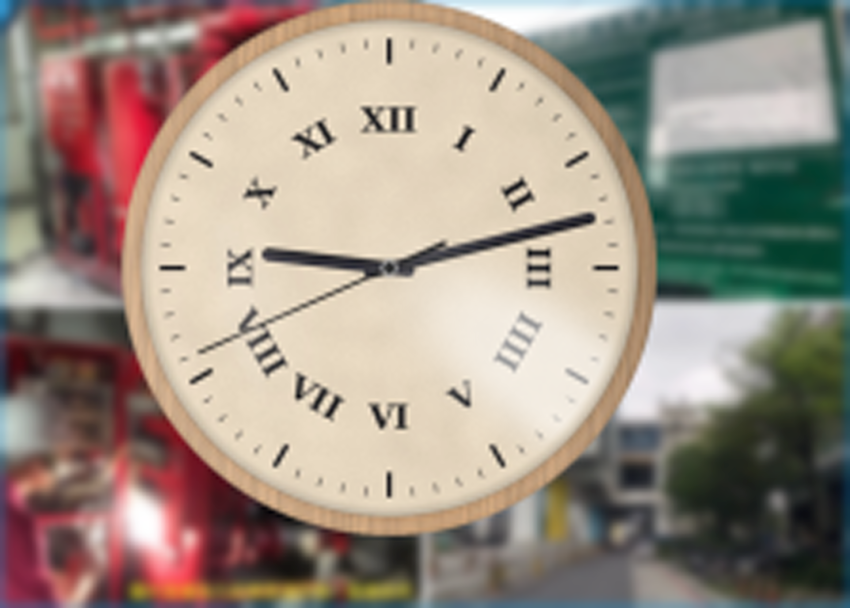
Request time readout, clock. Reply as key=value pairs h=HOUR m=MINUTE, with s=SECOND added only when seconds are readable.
h=9 m=12 s=41
